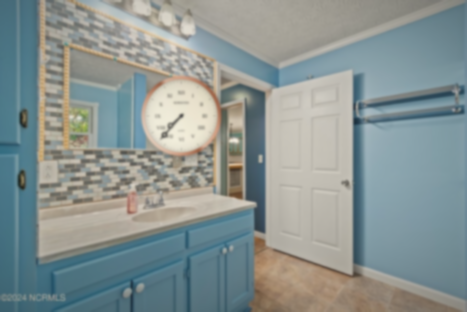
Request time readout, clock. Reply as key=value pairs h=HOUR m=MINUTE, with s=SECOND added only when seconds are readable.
h=7 m=37
